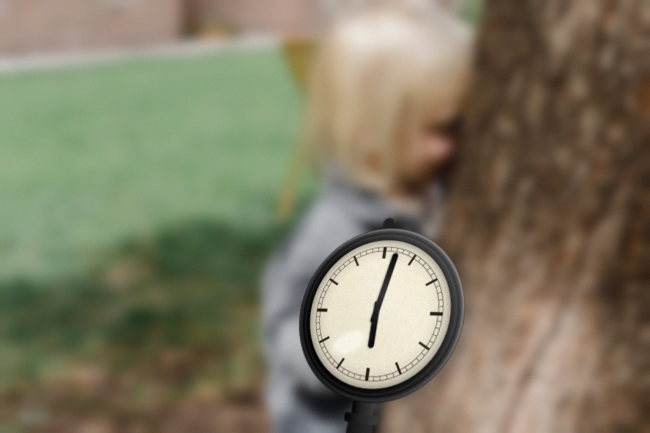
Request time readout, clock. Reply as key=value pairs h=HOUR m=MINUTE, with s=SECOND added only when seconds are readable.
h=6 m=2
